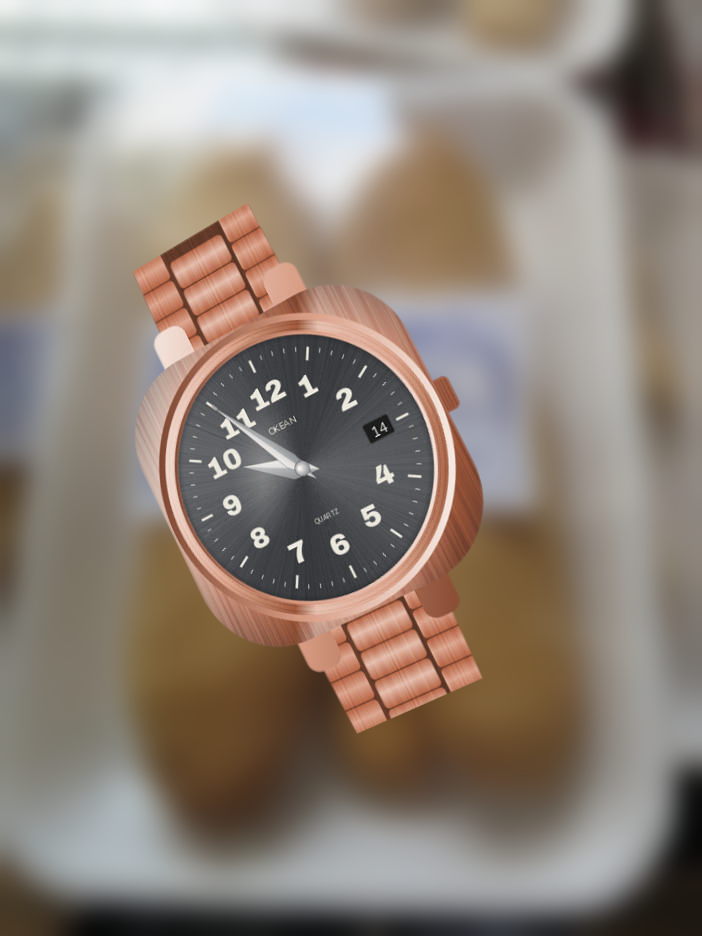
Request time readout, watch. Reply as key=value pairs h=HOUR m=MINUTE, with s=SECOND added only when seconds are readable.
h=9 m=55
